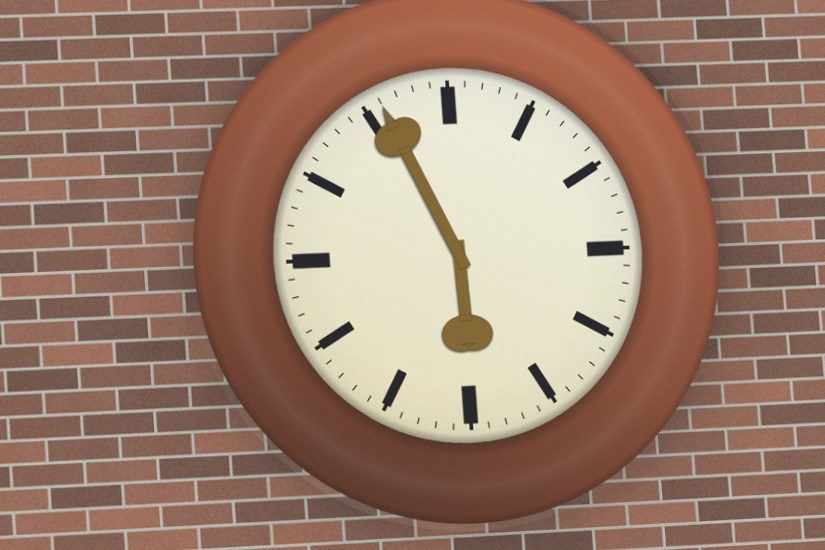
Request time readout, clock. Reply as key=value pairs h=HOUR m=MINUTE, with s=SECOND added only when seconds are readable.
h=5 m=56
